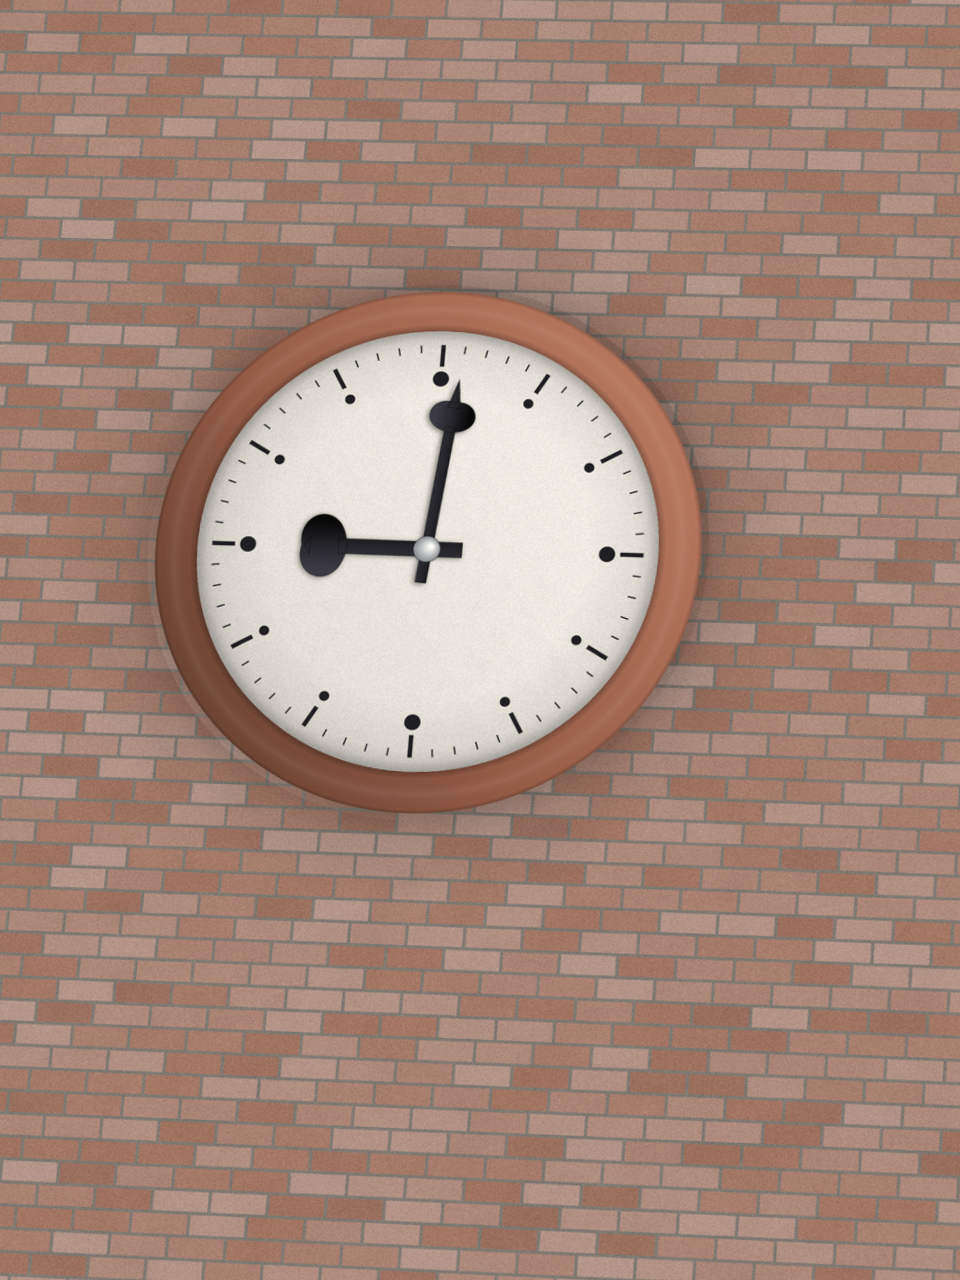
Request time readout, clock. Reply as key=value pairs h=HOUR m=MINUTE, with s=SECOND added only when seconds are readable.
h=9 m=1
